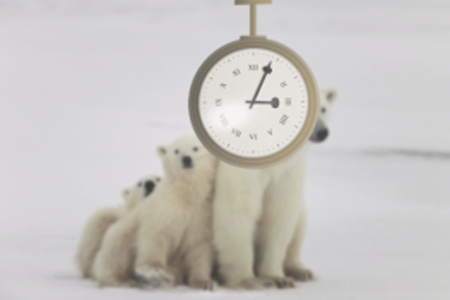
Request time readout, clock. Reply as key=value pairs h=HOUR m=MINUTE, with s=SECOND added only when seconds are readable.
h=3 m=4
